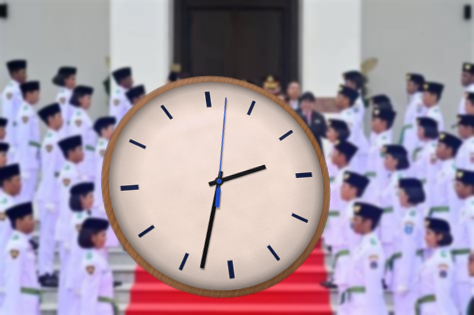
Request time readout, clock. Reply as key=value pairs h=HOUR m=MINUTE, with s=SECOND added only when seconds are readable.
h=2 m=33 s=2
